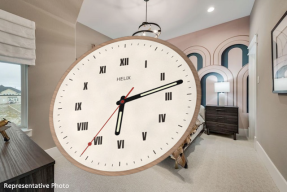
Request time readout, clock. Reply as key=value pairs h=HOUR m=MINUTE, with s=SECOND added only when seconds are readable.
h=6 m=12 s=36
